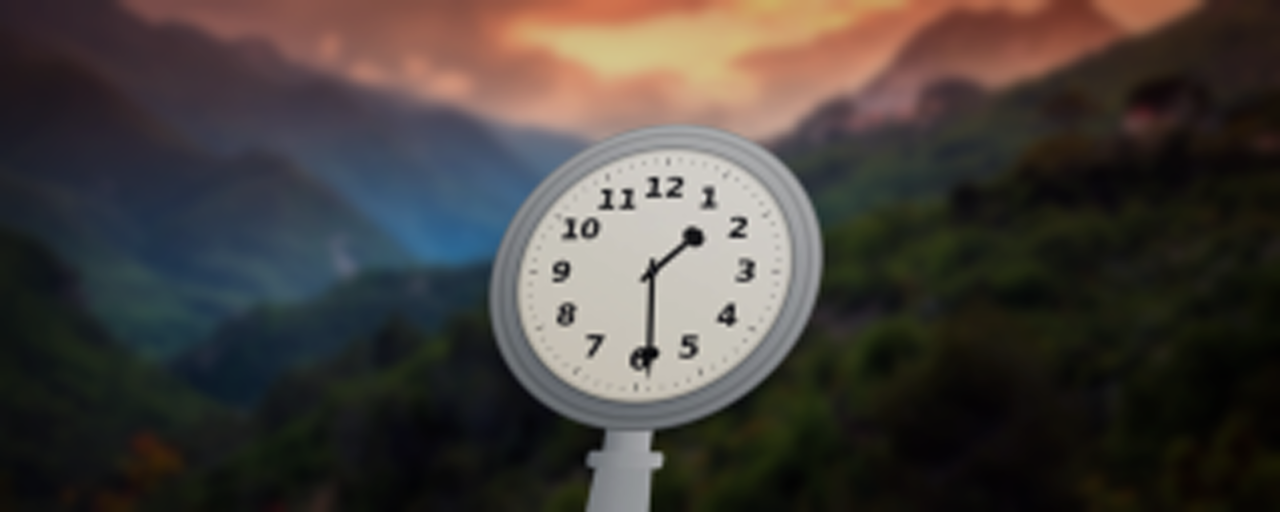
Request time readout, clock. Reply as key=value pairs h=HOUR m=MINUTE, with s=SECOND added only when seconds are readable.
h=1 m=29
